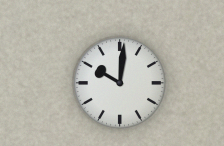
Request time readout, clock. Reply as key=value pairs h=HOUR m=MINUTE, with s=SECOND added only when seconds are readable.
h=10 m=1
